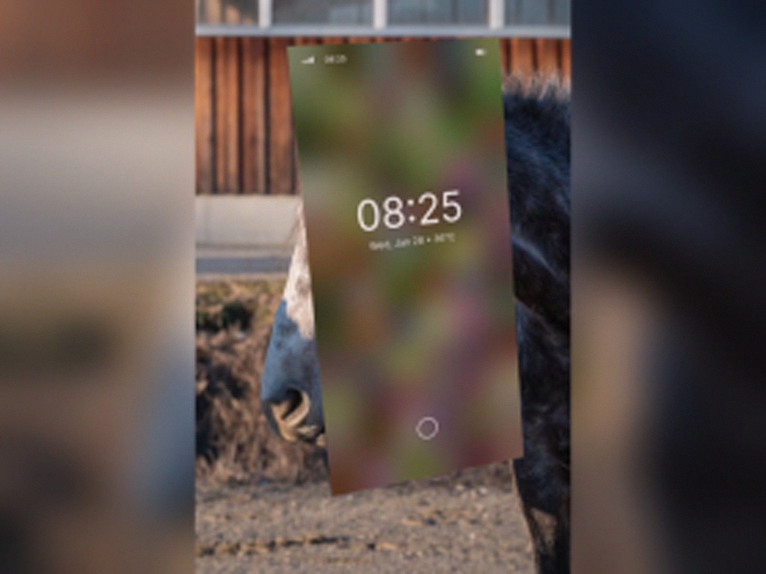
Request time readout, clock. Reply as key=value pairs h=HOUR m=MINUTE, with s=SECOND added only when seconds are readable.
h=8 m=25
